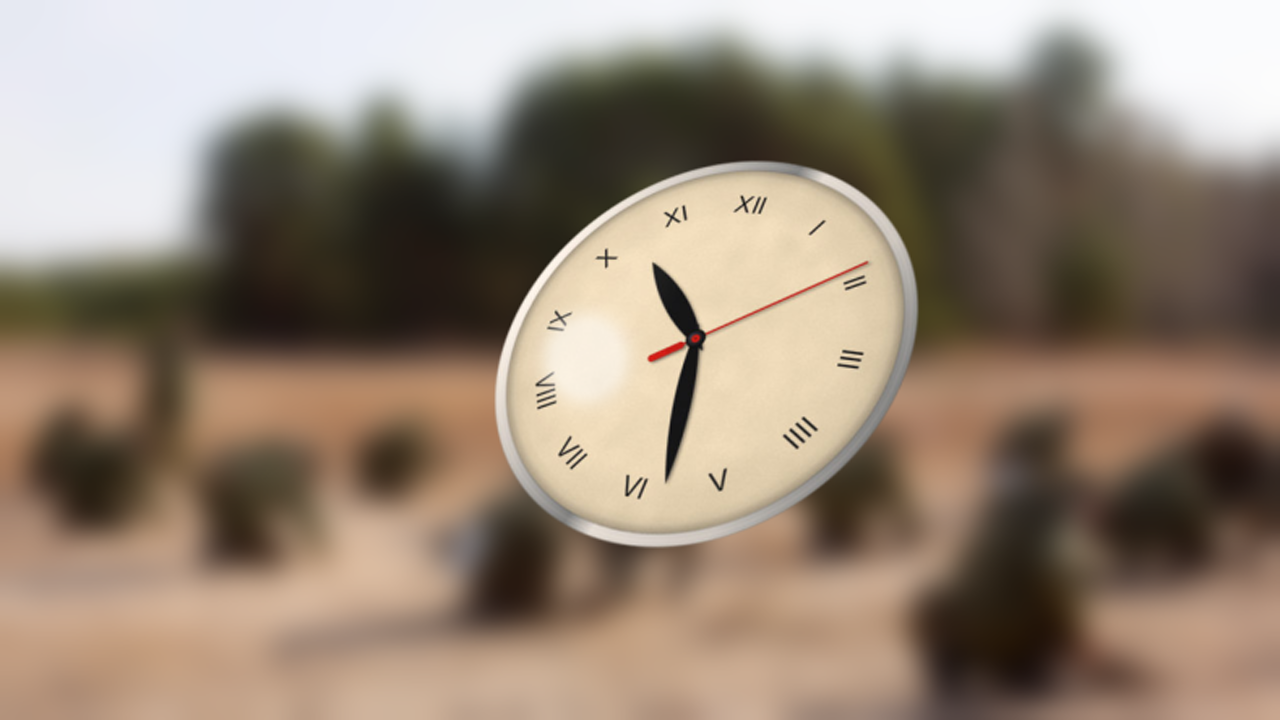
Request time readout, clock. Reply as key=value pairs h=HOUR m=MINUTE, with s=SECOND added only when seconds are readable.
h=10 m=28 s=9
